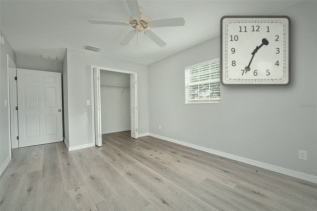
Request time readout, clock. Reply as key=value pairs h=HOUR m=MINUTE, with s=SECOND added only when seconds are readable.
h=1 m=34
